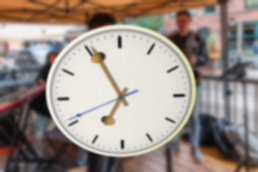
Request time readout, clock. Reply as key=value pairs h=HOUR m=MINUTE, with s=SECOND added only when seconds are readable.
h=6 m=55 s=41
